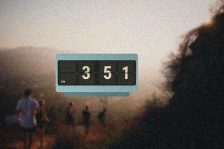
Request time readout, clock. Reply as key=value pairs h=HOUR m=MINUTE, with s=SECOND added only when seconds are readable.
h=3 m=51
